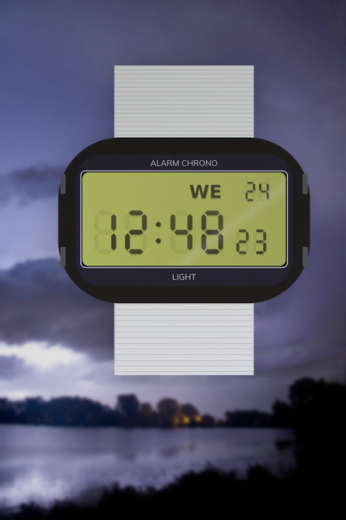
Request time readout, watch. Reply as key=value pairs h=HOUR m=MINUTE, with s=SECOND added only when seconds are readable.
h=12 m=48 s=23
